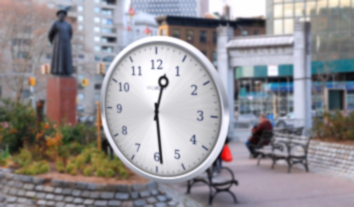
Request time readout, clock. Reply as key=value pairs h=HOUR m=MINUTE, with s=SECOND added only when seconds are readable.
h=12 m=29
